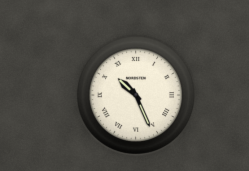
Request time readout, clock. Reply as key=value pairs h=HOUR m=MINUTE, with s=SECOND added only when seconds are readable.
h=10 m=26
